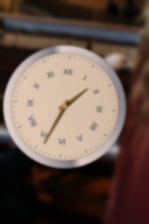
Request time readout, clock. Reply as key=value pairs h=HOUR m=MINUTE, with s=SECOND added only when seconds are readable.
h=1 m=34
